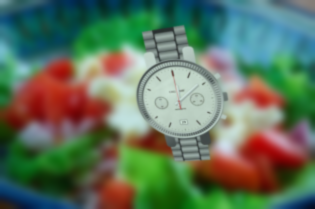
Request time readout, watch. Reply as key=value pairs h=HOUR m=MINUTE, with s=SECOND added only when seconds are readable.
h=12 m=9
